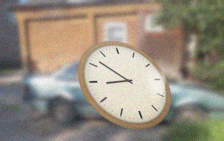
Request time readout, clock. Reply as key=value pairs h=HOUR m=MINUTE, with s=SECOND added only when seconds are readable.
h=8 m=52
